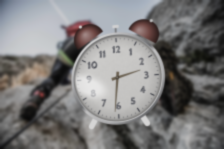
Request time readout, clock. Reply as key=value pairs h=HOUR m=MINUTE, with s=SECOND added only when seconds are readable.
h=2 m=31
